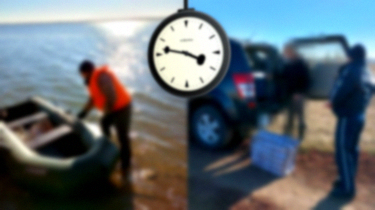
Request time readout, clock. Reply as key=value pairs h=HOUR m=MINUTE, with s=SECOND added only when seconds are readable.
h=3 m=47
